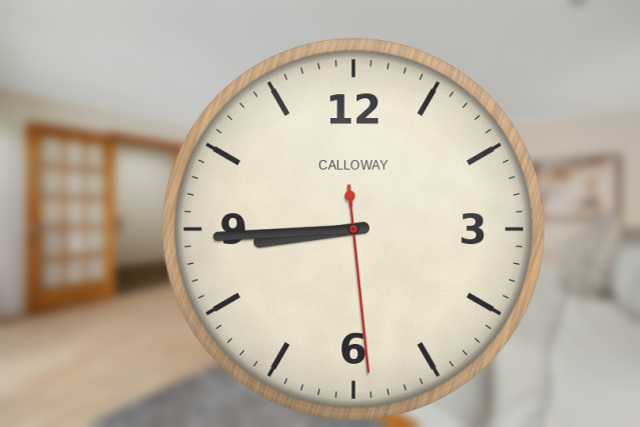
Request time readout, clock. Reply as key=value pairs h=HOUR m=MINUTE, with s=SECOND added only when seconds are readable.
h=8 m=44 s=29
